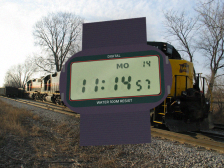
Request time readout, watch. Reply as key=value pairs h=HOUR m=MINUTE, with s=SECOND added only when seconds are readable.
h=11 m=14 s=57
